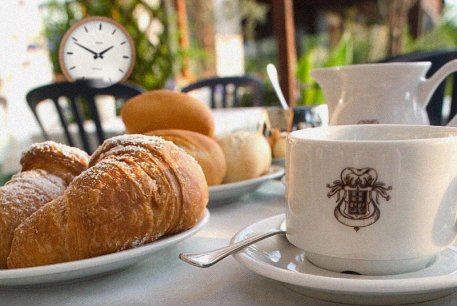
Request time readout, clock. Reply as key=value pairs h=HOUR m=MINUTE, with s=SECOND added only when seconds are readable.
h=1 m=49
